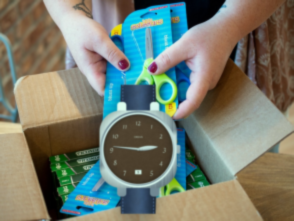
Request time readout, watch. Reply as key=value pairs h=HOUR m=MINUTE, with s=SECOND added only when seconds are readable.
h=2 m=46
